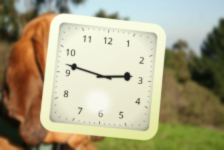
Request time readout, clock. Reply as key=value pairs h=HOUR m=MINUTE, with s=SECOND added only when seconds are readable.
h=2 m=47
